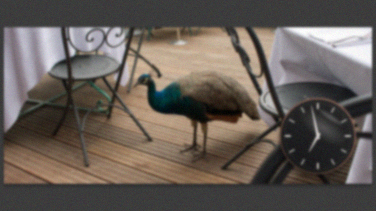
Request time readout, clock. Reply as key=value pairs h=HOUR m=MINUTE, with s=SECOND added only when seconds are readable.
h=6 m=58
